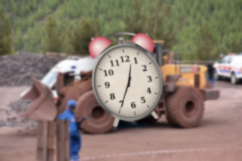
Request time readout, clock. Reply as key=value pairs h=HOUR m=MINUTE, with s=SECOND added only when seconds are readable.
h=12 m=35
